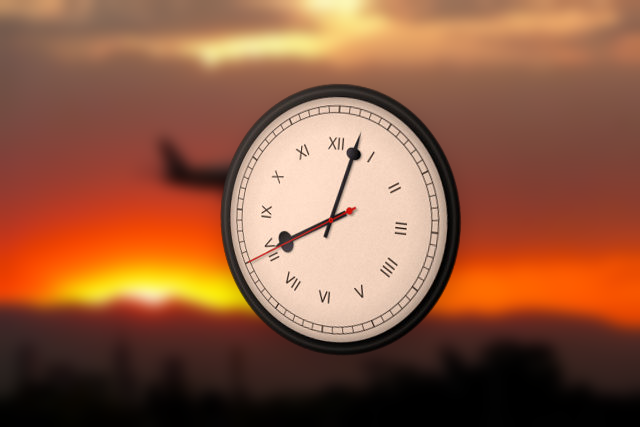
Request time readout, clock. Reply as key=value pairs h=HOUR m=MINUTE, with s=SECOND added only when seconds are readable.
h=8 m=2 s=40
